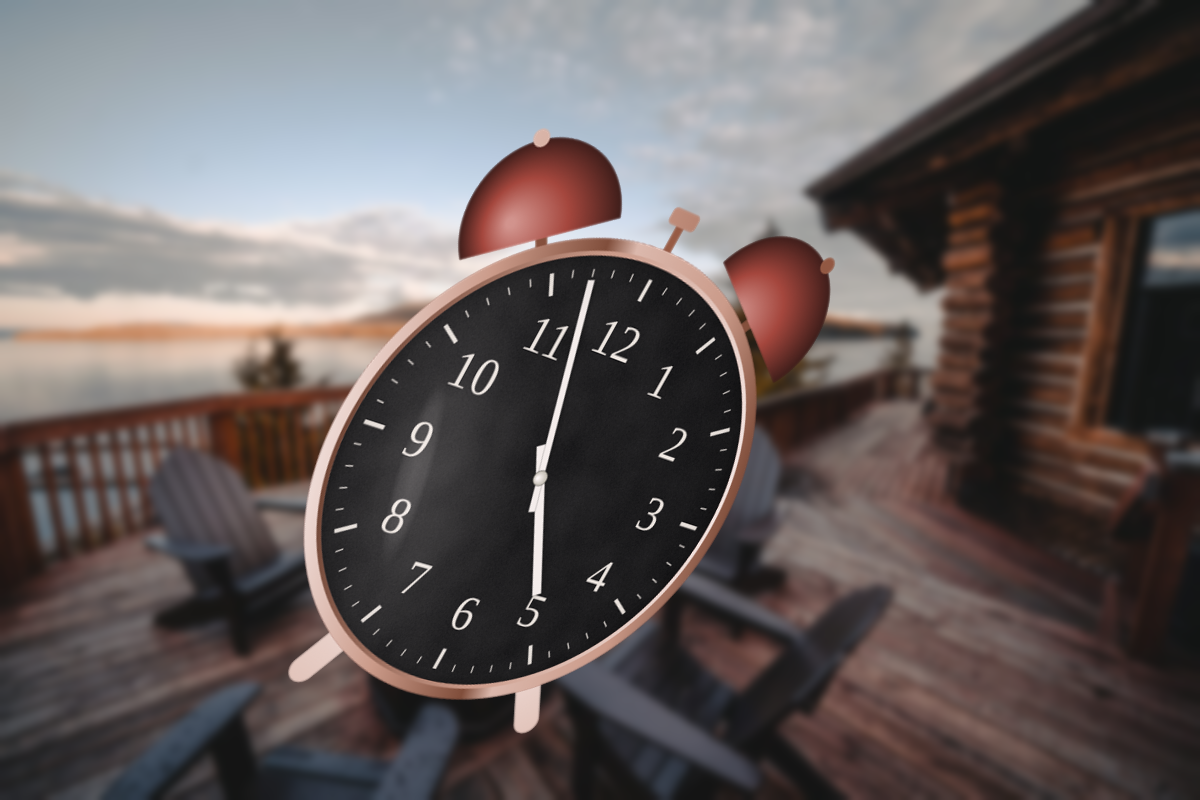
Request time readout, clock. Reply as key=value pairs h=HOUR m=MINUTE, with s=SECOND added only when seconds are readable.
h=4 m=57
